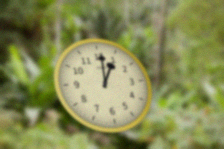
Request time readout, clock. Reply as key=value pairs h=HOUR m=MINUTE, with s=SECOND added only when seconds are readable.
h=1 m=1
